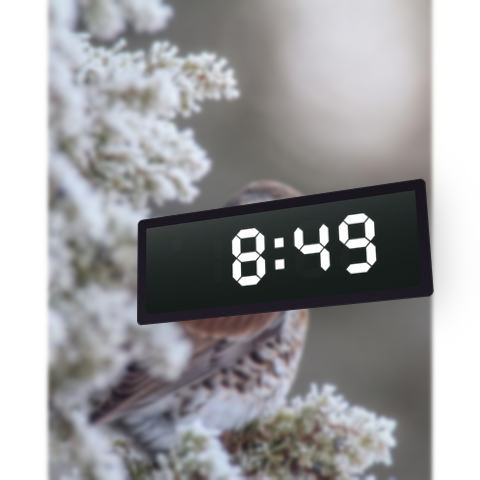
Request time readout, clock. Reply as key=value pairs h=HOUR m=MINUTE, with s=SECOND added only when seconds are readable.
h=8 m=49
